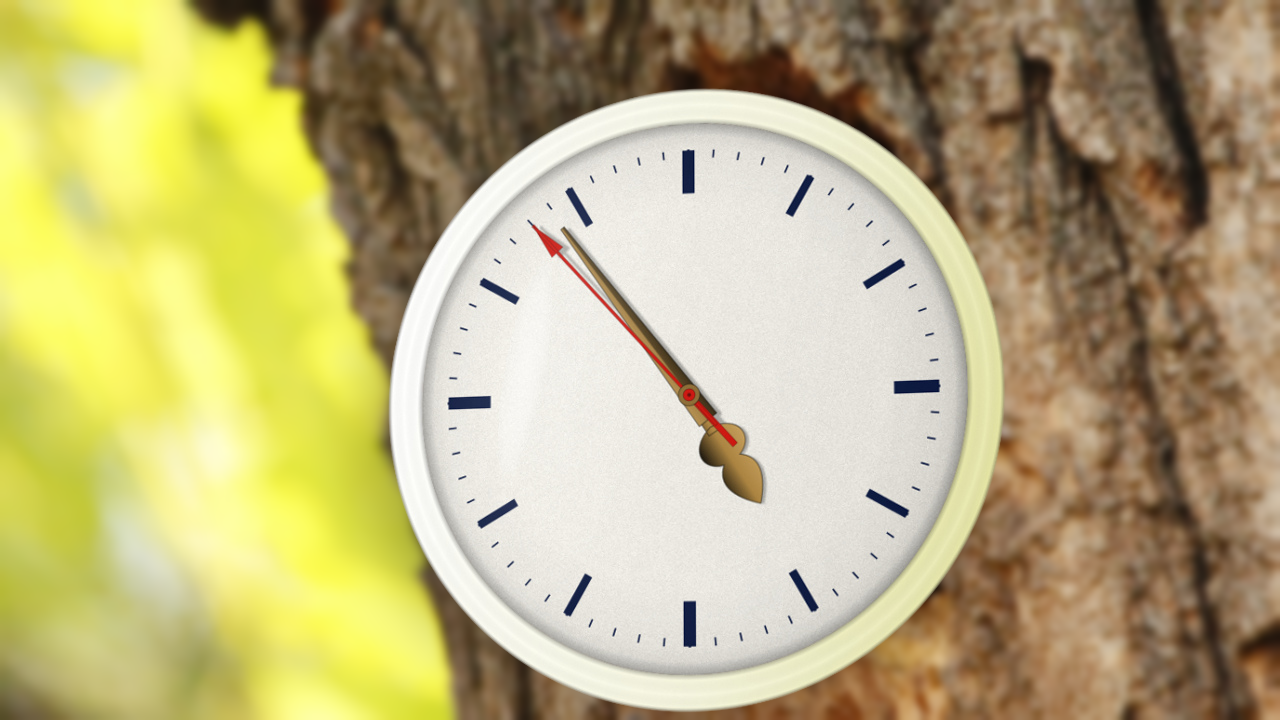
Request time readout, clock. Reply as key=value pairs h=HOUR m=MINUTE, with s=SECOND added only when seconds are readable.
h=4 m=53 s=53
